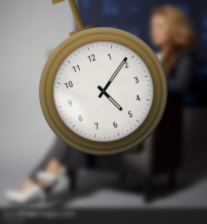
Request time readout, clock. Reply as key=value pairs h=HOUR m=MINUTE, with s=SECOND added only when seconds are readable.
h=5 m=9
